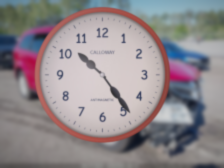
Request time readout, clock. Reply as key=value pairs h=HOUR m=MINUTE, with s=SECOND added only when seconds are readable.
h=10 m=24
